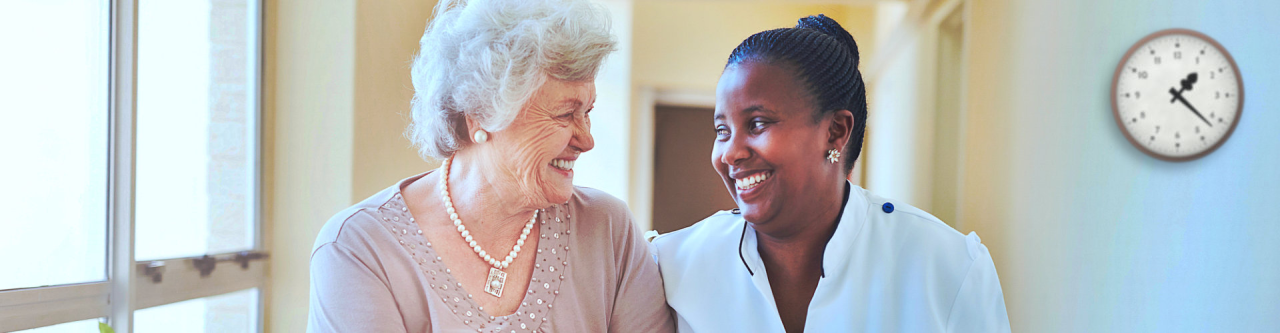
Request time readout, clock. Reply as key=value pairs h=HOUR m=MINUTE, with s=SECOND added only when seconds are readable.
h=1 m=22
